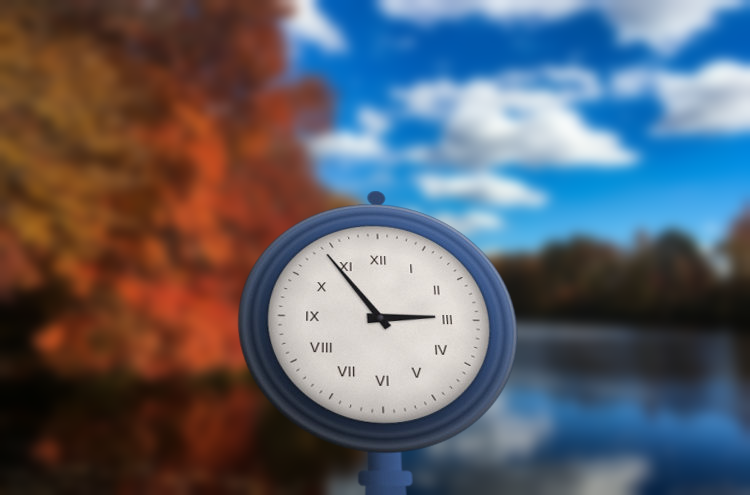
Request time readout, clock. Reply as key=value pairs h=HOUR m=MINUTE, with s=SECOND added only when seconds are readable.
h=2 m=54
